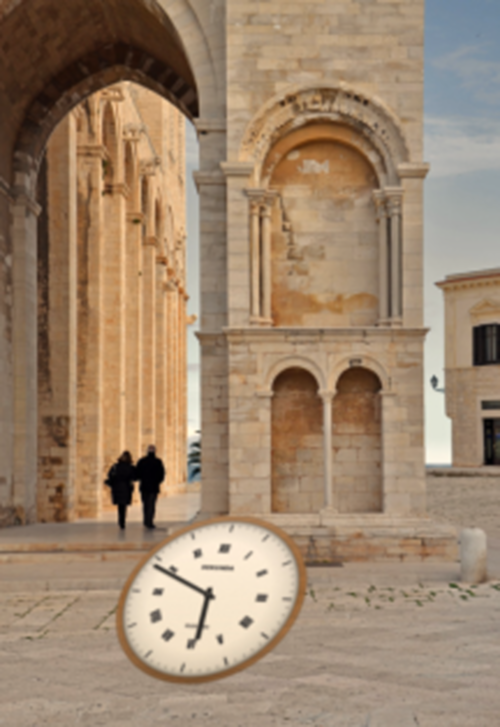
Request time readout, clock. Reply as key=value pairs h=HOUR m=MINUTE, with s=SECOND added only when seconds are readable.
h=5 m=49
